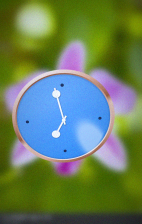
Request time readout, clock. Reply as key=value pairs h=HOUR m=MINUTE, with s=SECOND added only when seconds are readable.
h=6 m=58
